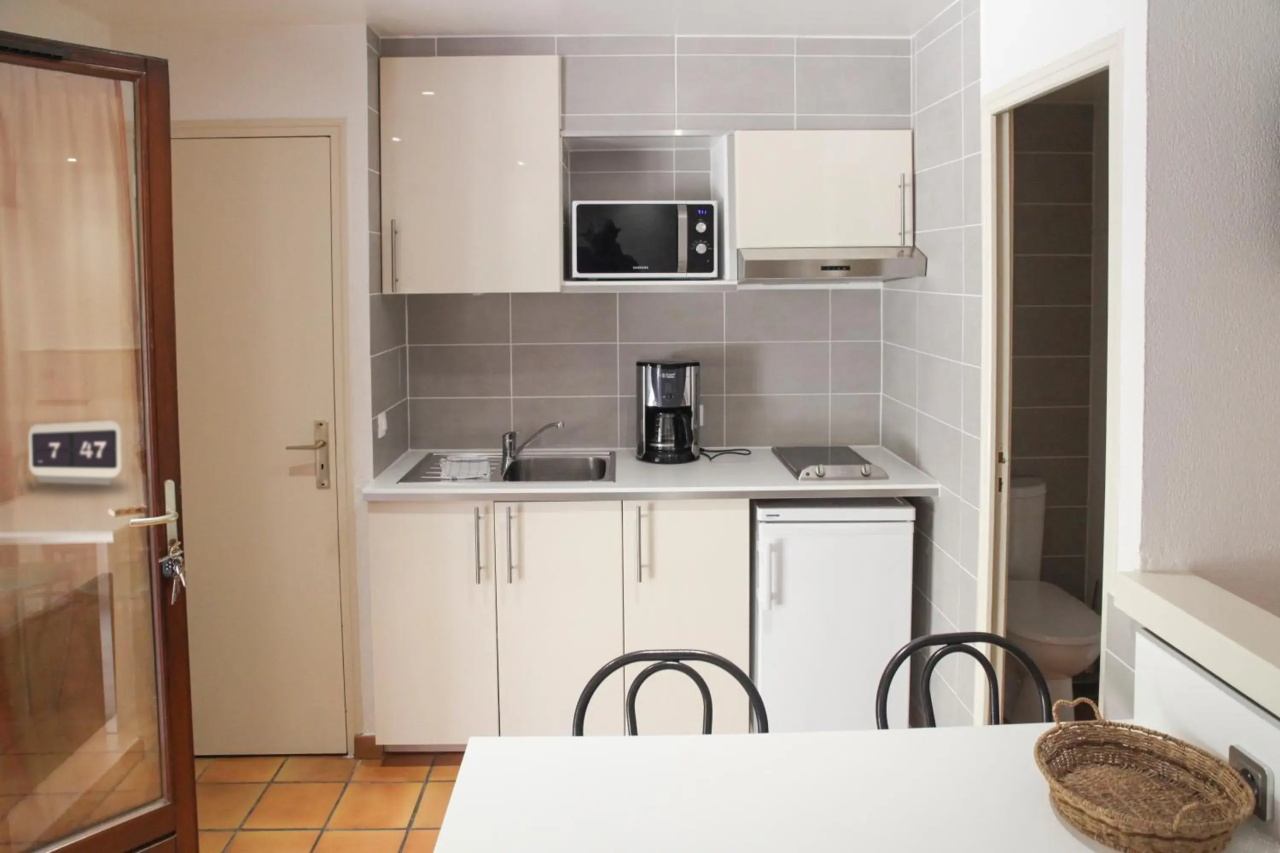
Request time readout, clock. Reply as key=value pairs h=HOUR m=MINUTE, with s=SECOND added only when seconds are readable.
h=7 m=47
